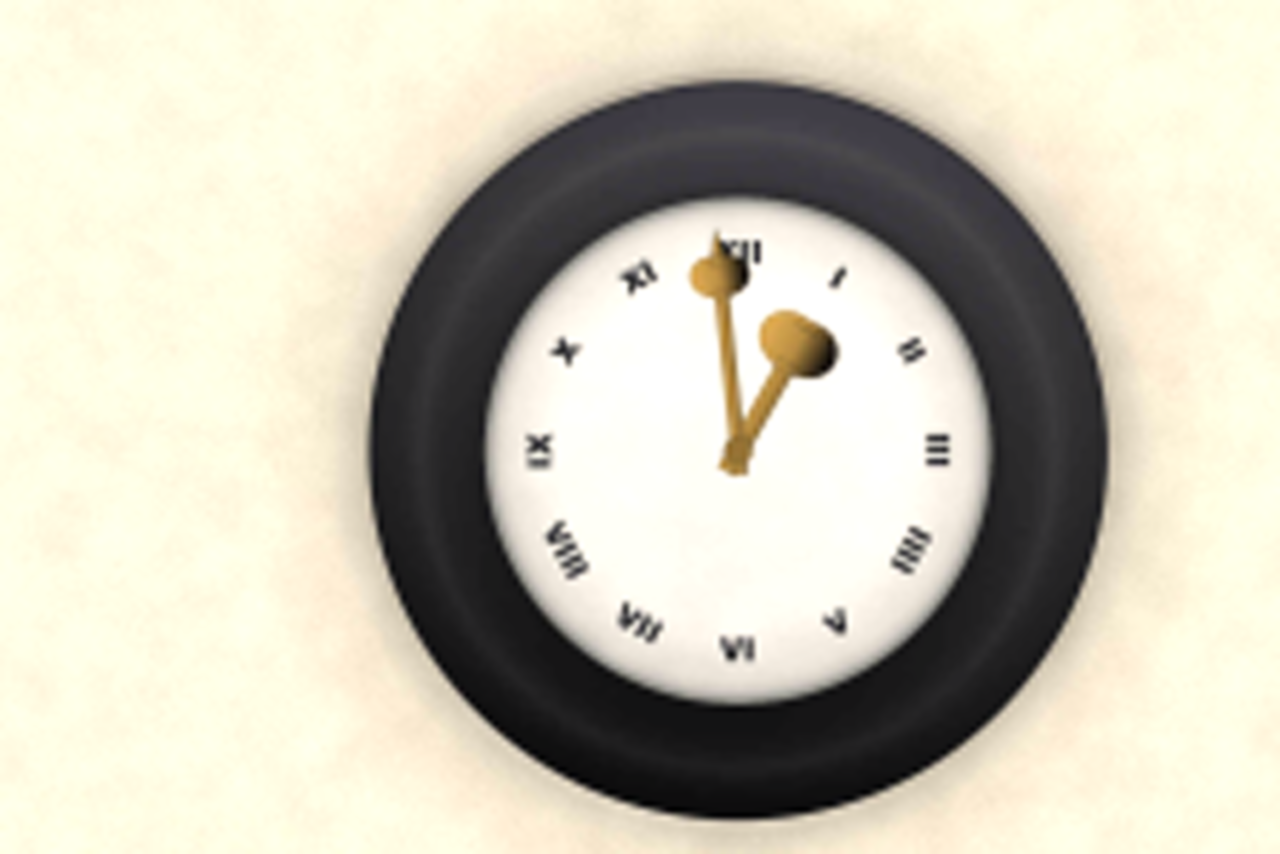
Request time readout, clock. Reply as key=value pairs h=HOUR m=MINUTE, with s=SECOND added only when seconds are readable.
h=12 m=59
